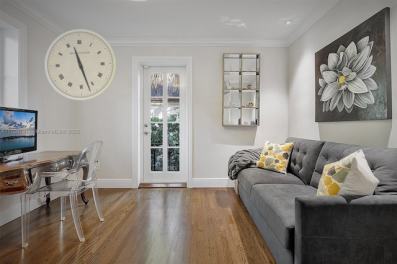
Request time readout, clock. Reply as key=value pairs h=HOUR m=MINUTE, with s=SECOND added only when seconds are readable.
h=11 m=27
